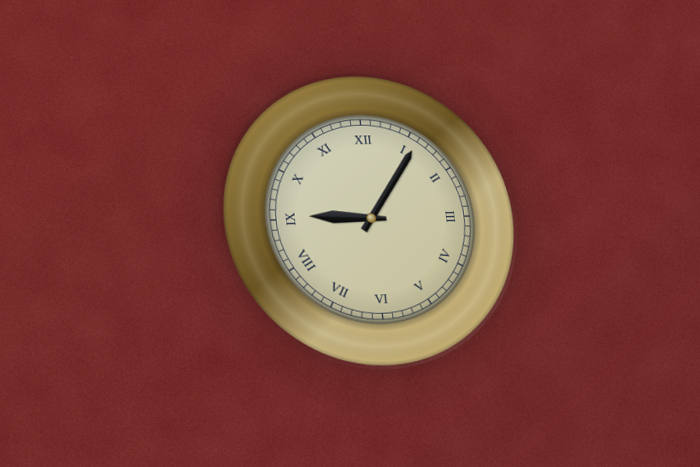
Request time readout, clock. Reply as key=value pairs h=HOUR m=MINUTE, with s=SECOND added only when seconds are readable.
h=9 m=6
